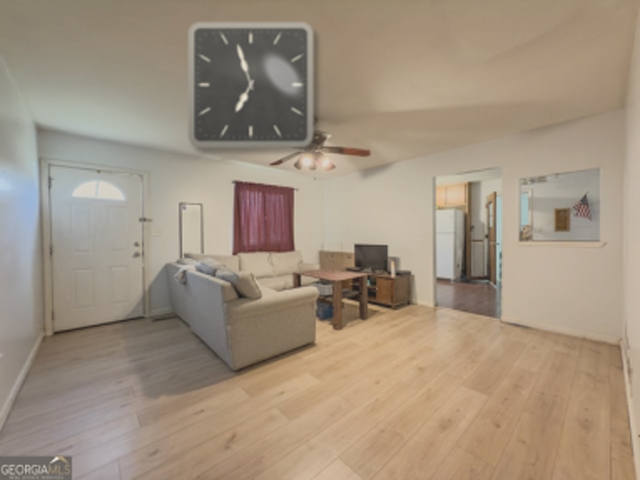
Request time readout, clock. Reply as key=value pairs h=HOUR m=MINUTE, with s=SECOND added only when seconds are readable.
h=6 m=57
